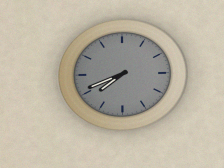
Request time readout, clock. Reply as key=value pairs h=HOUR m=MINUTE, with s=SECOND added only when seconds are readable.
h=7 m=41
